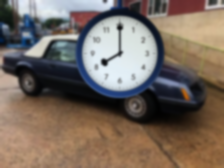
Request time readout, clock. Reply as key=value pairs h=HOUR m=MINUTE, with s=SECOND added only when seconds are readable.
h=8 m=0
